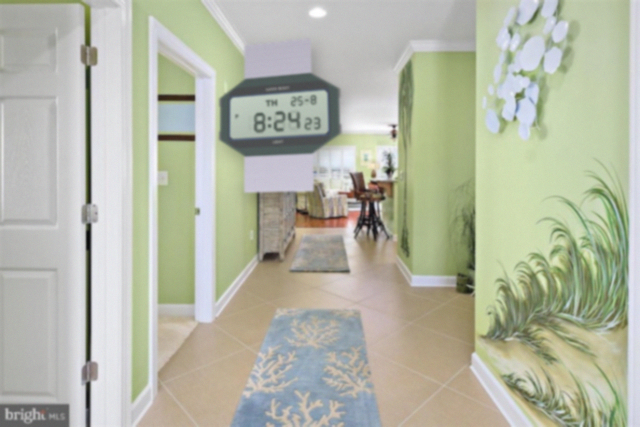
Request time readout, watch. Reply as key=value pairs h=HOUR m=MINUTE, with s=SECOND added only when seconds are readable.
h=8 m=24 s=23
